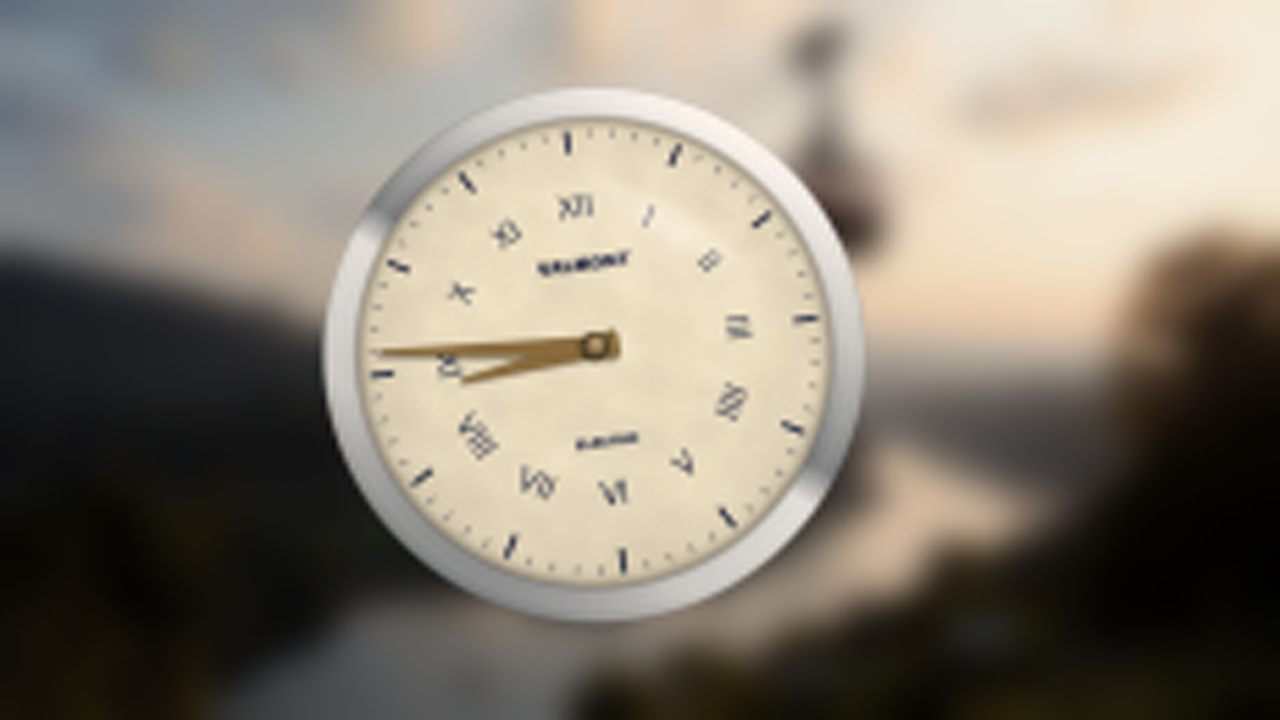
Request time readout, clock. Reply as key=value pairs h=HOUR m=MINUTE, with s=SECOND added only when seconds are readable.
h=8 m=46
